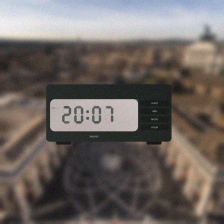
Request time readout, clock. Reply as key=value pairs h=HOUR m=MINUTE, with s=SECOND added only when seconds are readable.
h=20 m=7
